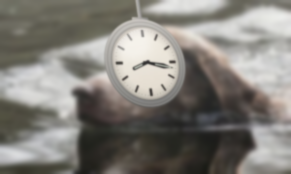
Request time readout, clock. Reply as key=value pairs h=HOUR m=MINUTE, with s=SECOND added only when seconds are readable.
h=8 m=17
